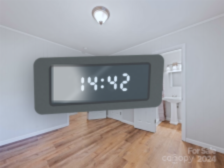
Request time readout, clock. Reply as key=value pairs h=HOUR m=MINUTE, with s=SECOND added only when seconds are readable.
h=14 m=42
